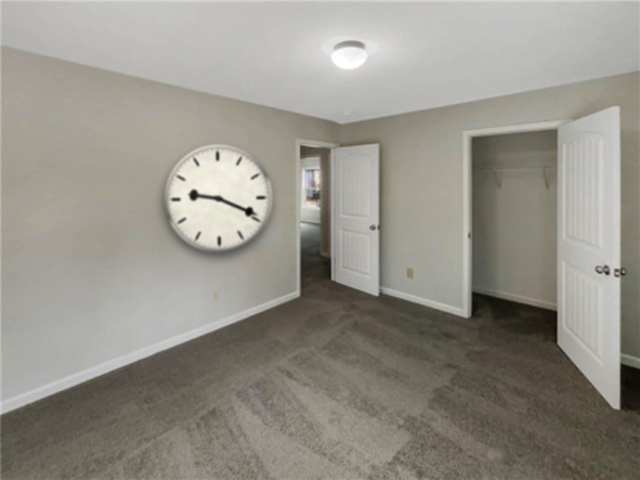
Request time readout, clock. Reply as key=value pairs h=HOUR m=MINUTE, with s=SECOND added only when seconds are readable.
h=9 m=19
